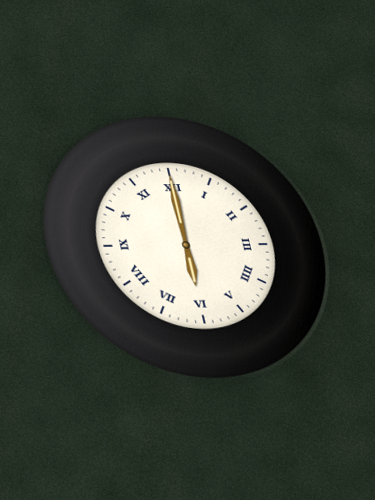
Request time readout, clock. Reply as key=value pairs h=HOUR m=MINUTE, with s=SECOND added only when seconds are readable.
h=6 m=0
